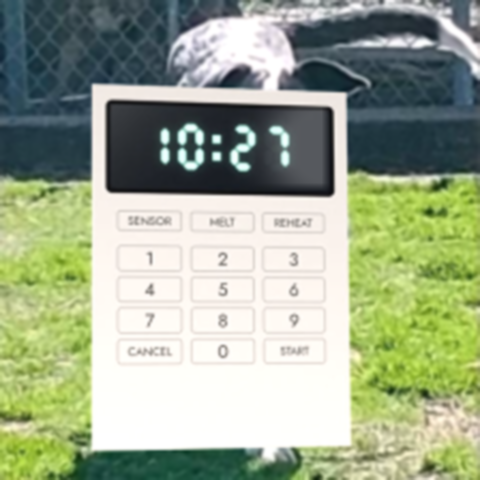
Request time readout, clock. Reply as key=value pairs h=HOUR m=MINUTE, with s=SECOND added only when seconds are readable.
h=10 m=27
